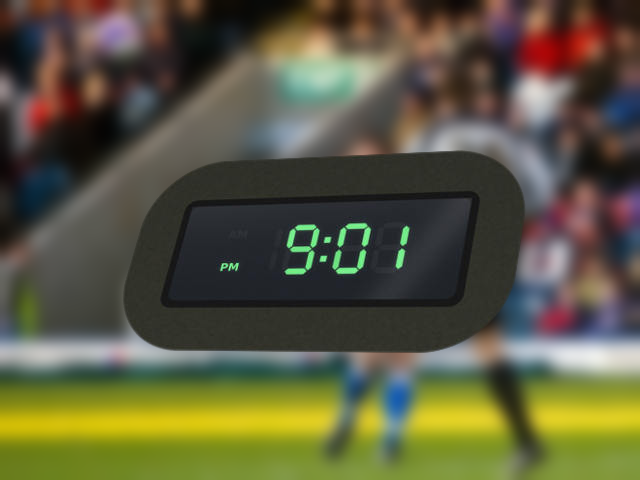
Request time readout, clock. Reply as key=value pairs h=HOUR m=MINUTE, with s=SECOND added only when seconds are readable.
h=9 m=1
